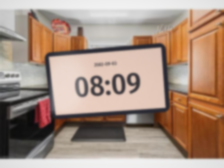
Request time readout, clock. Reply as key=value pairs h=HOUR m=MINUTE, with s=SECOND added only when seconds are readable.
h=8 m=9
